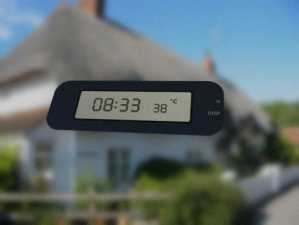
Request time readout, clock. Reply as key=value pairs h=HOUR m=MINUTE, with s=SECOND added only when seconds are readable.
h=8 m=33
